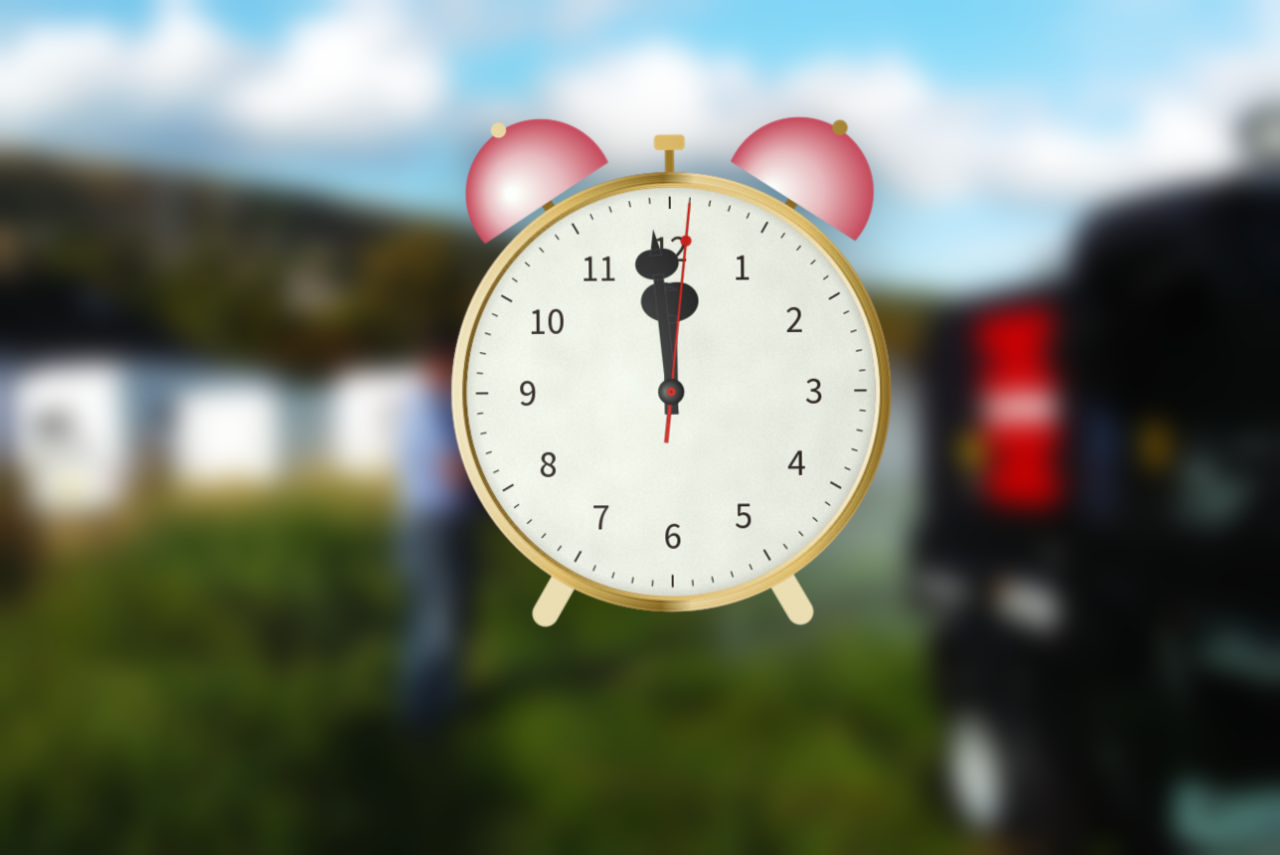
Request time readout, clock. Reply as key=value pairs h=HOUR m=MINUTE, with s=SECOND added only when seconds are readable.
h=11 m=59 s=1
